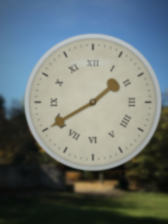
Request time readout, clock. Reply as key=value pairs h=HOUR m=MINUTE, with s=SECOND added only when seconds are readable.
h=1 m=40
